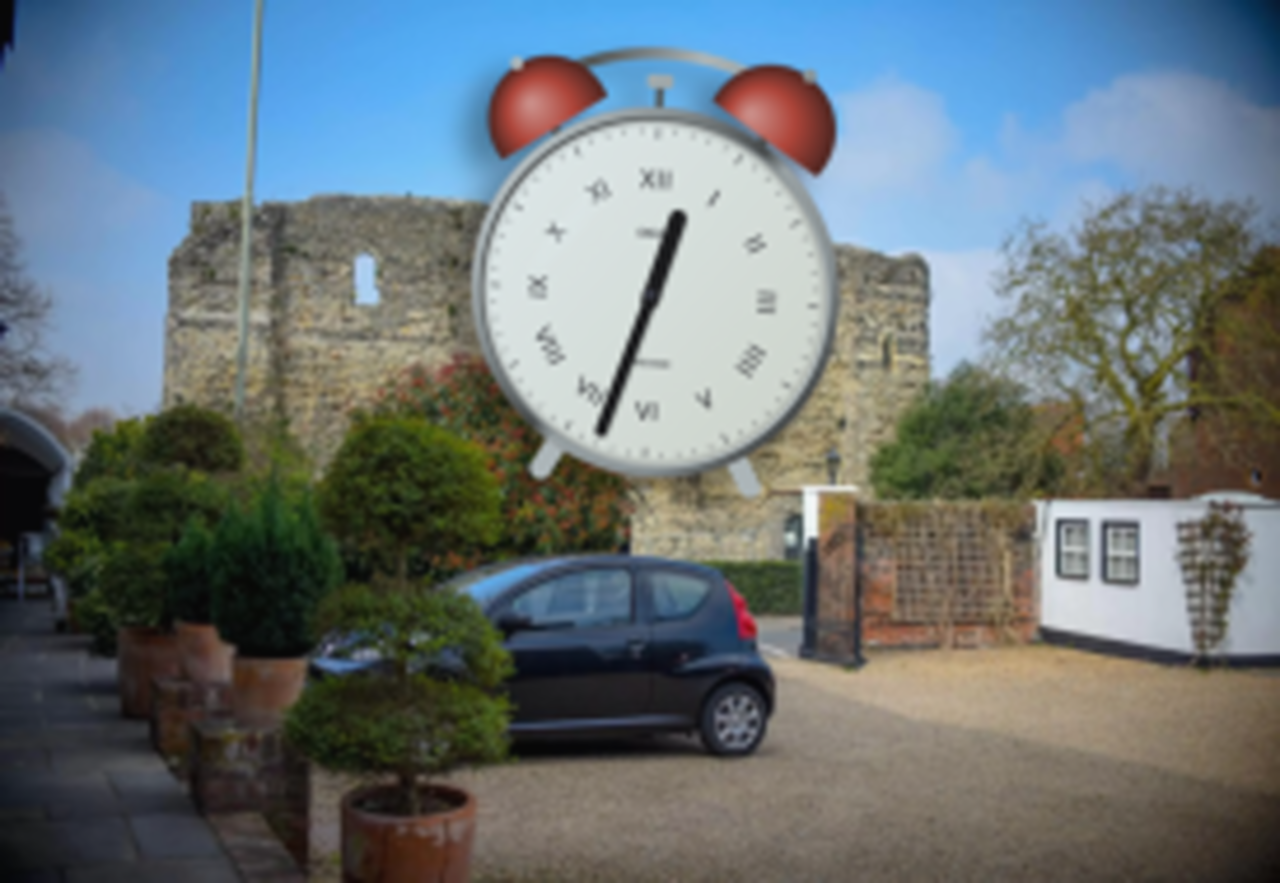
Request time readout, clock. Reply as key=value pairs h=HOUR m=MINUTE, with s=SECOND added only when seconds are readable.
h=12 m=33
